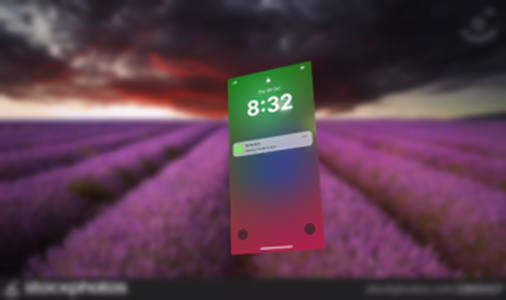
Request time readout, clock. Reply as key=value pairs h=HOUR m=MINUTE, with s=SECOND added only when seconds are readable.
h=8 m=32
